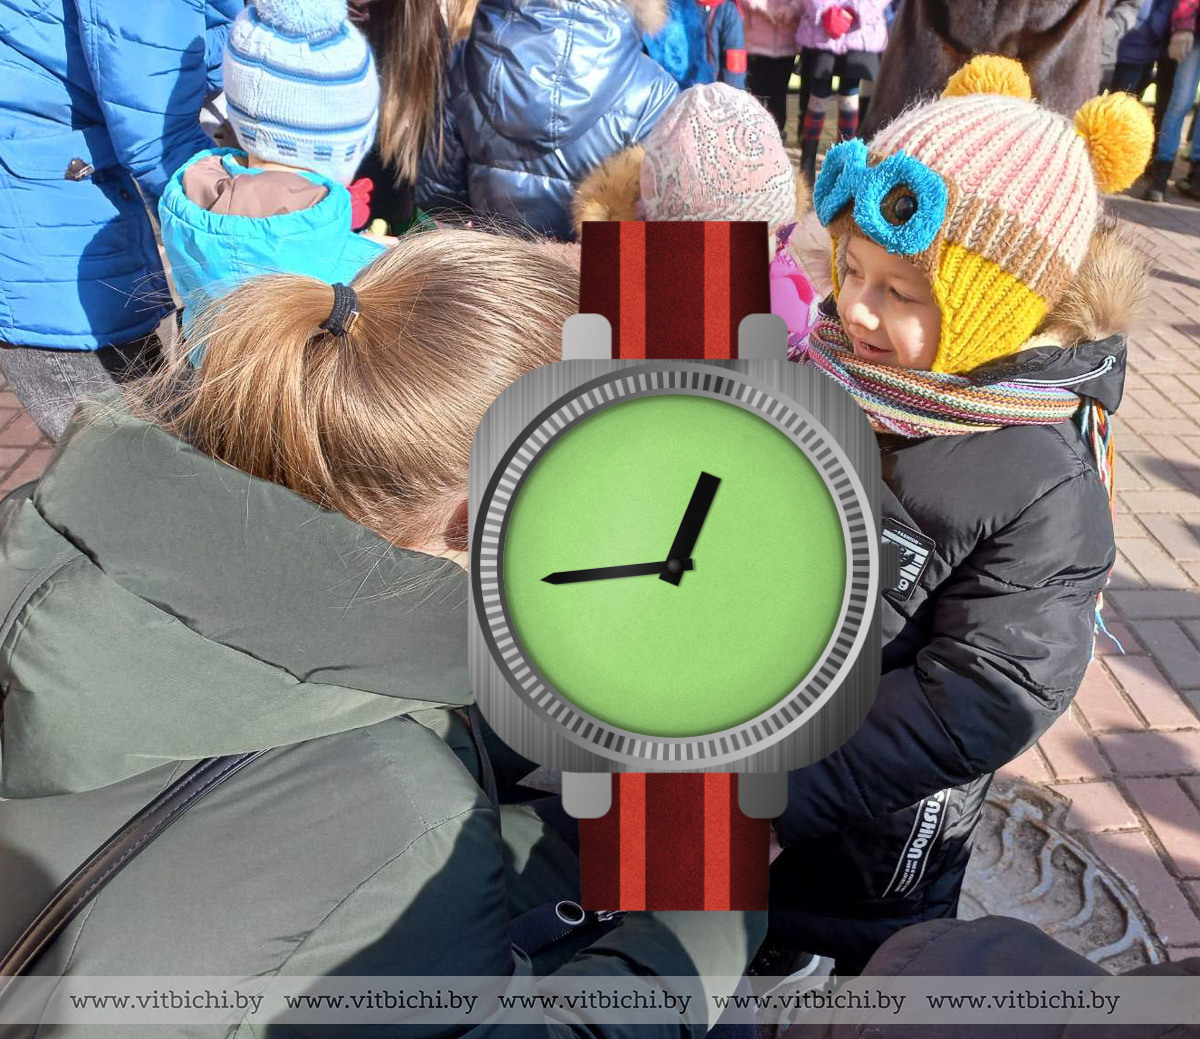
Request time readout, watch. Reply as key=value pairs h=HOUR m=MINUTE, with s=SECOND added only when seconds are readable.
h=12 m=44
